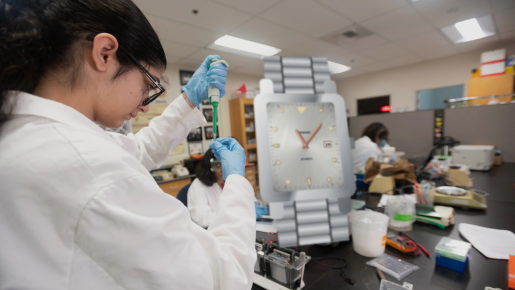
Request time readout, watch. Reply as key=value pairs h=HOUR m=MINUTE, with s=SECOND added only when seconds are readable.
h=11 m=7
